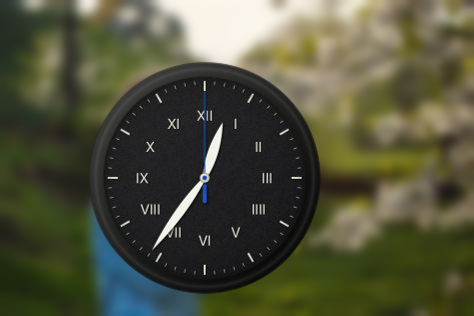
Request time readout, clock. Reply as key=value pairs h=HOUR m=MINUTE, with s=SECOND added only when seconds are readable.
h=12 m=36 s=0
